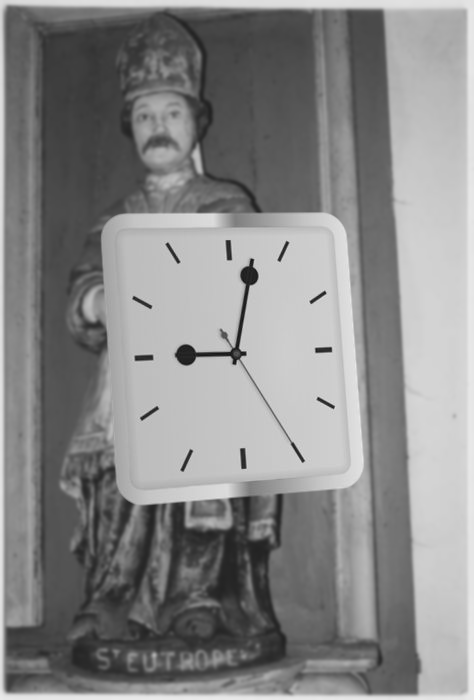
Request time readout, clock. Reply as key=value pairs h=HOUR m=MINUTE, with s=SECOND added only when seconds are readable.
h=9 m=2 s=25
